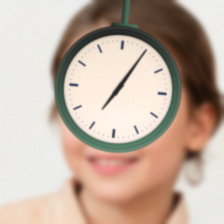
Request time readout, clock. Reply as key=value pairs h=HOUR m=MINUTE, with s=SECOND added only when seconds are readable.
h=7 m=5
